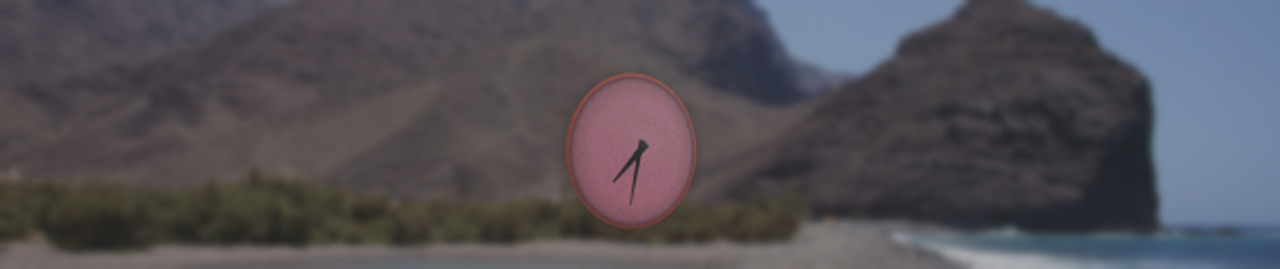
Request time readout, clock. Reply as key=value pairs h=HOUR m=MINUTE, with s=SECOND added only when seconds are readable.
h=7 m=32
